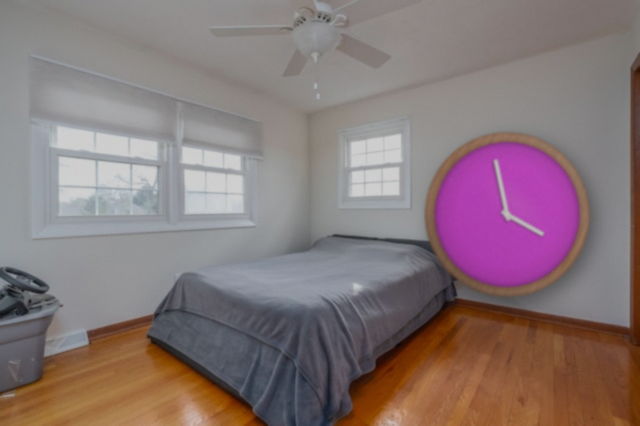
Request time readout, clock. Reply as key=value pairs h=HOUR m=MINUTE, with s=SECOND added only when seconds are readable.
h=3 m=58
